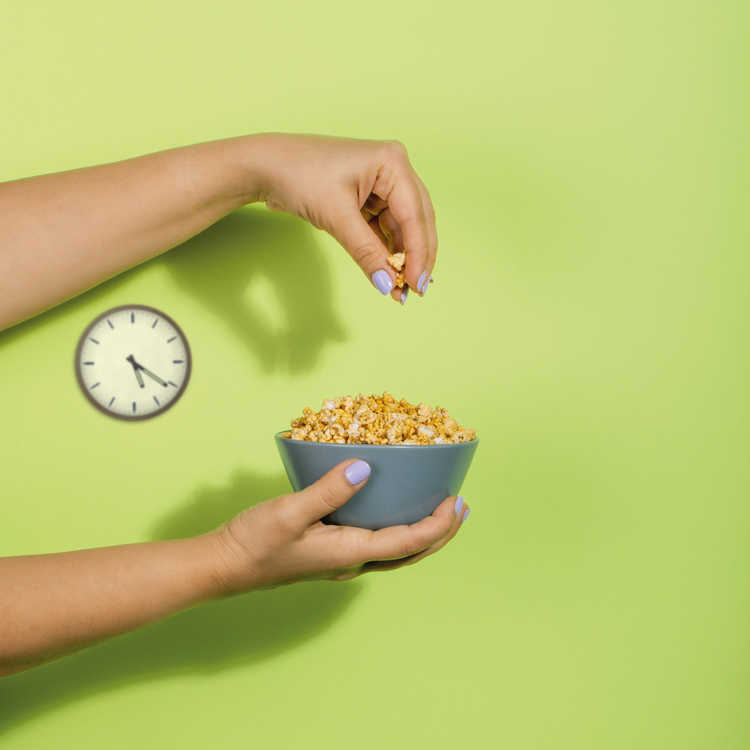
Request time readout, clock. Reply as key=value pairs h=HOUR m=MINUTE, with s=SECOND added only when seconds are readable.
h=5 m=21
